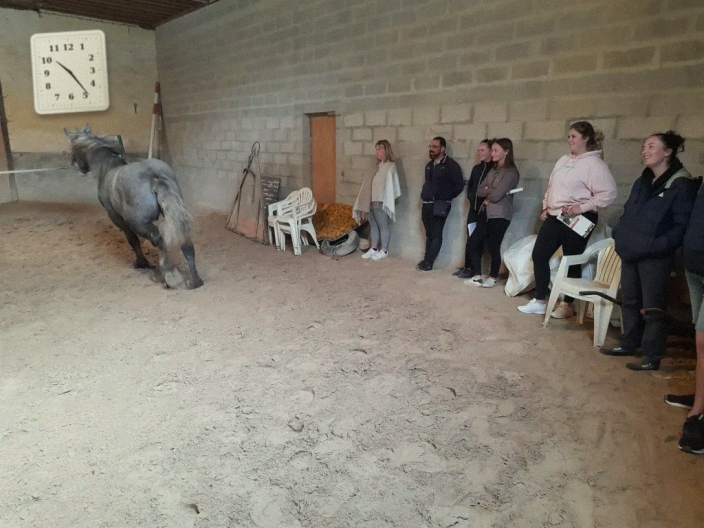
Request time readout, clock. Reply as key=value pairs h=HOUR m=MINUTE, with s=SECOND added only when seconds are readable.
h=10 m=24
